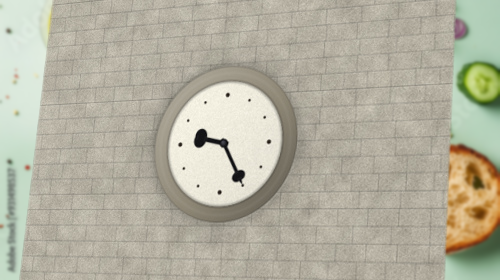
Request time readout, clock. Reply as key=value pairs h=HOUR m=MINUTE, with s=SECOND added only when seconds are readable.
h=9 m=25
